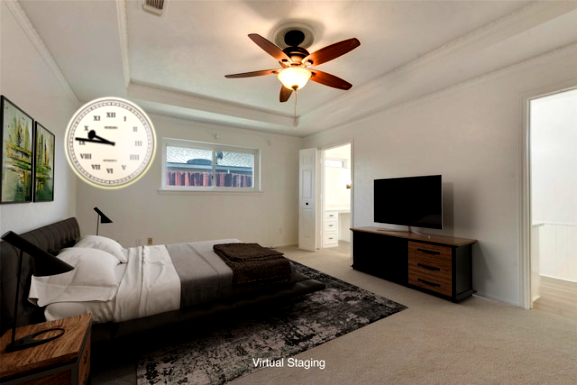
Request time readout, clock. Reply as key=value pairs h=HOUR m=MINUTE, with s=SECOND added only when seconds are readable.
h=9 m=46
